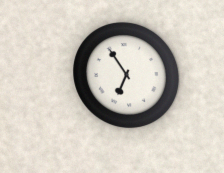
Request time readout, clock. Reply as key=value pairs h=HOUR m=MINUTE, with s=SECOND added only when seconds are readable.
h=6 m=55
